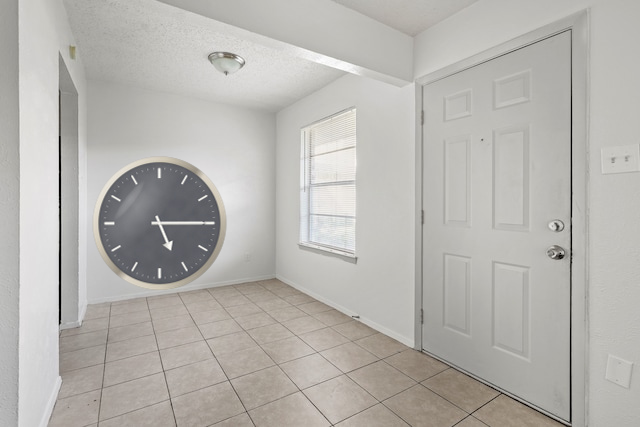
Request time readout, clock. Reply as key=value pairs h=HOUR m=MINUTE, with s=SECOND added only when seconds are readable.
h=5 m=15
